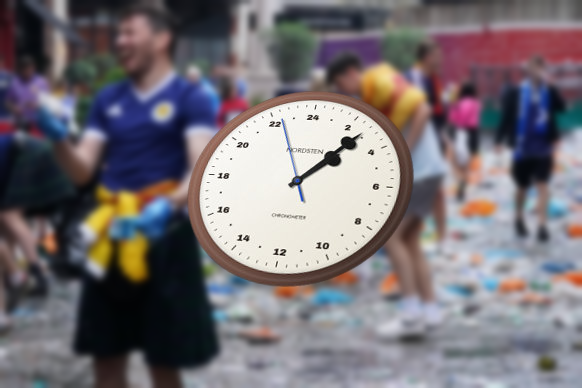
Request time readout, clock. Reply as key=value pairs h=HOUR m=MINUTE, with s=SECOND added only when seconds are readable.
h=3 m=6 s=56
